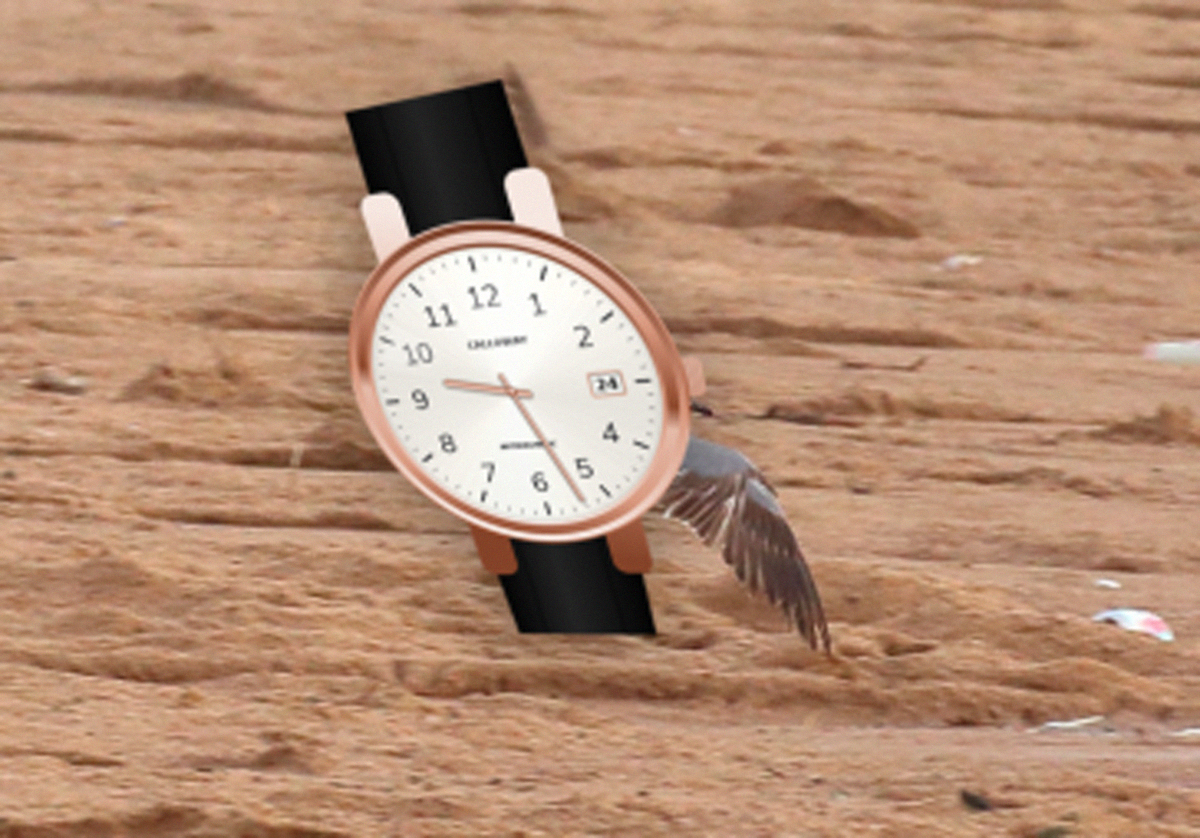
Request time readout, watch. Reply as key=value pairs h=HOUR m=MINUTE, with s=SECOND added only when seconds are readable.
h=9 m=27
